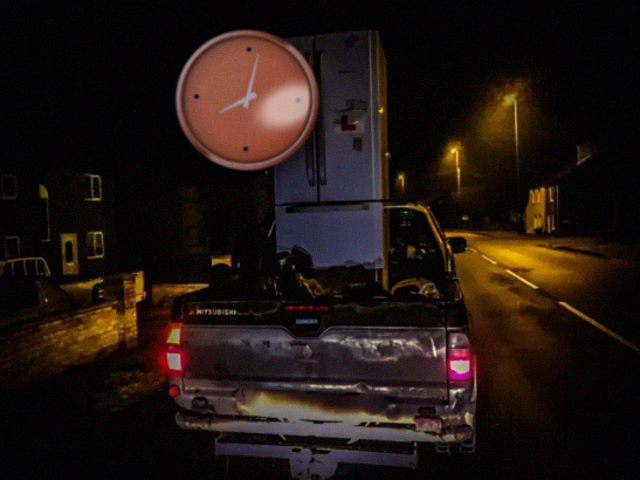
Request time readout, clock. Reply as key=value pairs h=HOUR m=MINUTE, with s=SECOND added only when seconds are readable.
h=8 m=2
